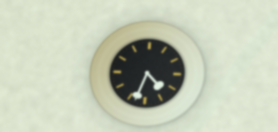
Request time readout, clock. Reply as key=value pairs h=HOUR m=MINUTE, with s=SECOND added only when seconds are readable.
h=4 m=33
